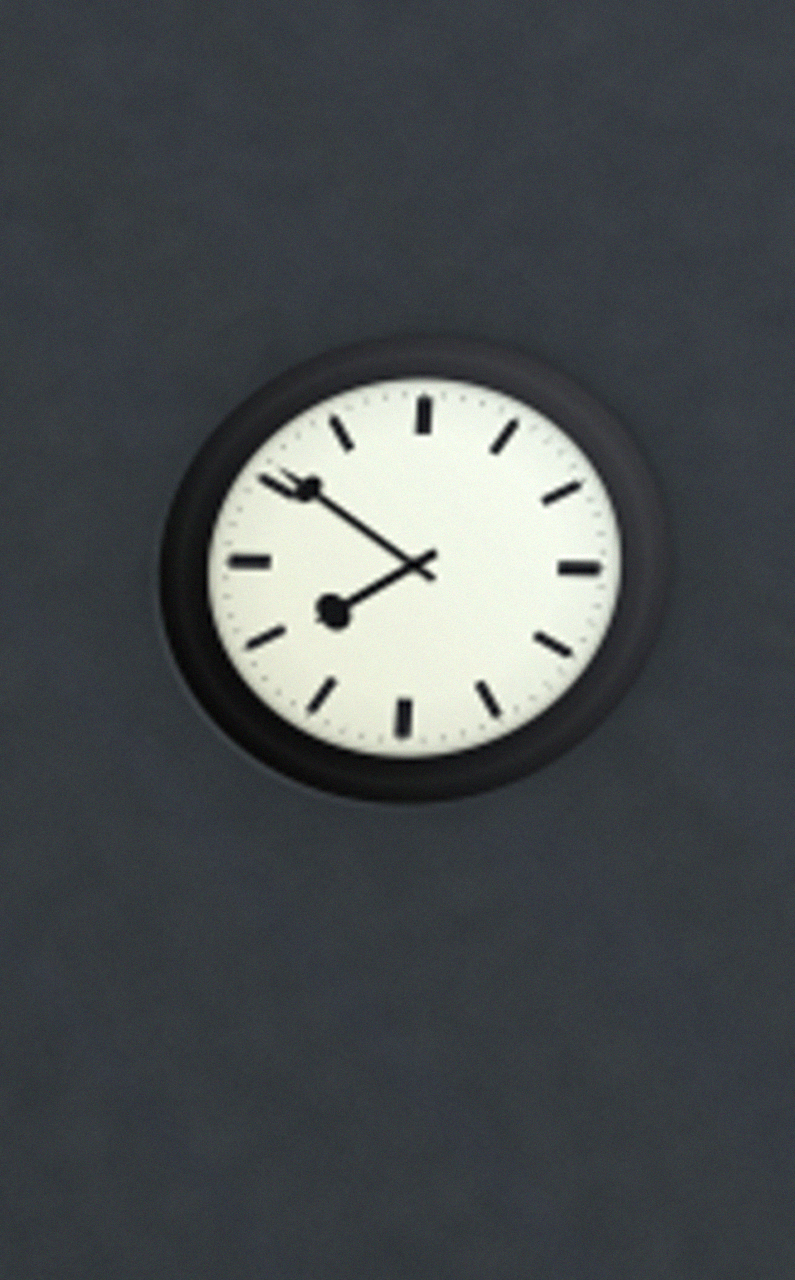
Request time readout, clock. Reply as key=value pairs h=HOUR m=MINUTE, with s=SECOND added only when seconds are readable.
h=7 m=51
